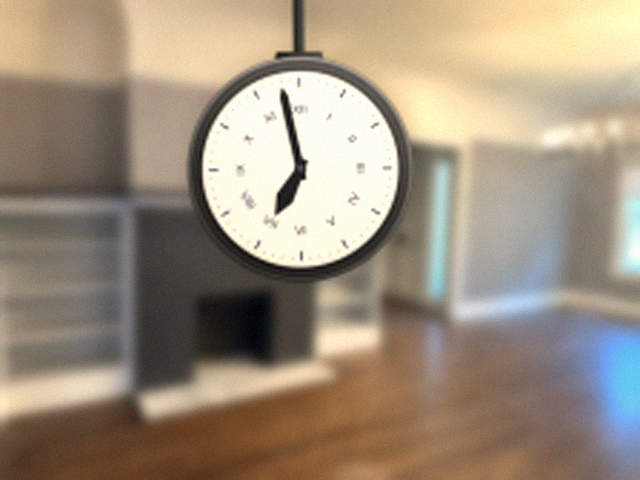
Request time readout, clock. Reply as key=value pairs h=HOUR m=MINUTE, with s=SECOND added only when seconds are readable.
h=6 m=58
